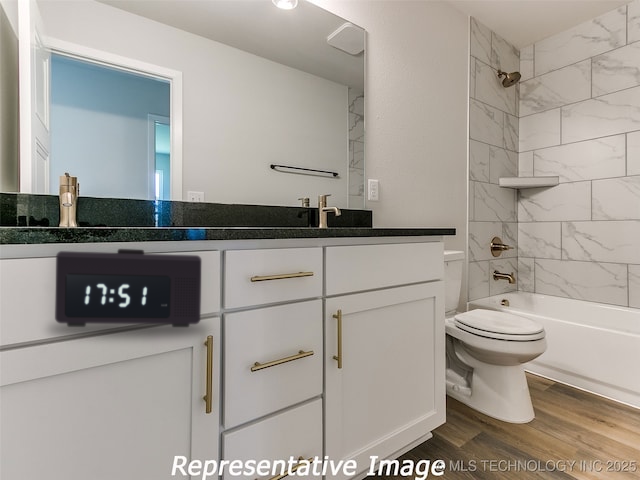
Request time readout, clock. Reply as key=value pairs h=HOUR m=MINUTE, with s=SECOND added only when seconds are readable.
h=17 m=51
